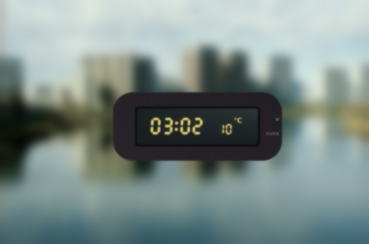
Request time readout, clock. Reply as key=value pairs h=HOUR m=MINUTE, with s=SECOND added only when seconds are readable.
h=3 m=2
